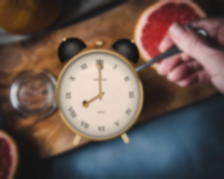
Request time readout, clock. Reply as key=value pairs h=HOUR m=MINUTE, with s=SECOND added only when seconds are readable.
h=8 m=0
